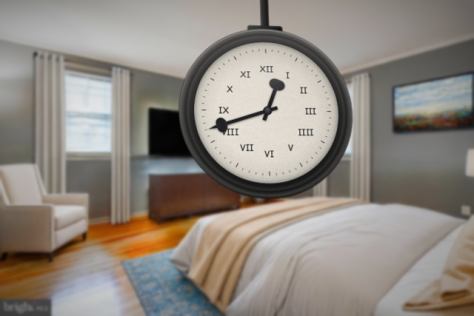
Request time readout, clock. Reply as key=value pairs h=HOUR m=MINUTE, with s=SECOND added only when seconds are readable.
h=12 m=42
